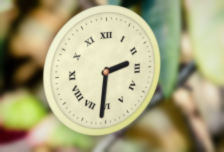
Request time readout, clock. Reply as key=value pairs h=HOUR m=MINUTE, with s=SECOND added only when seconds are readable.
h=2 m=31
